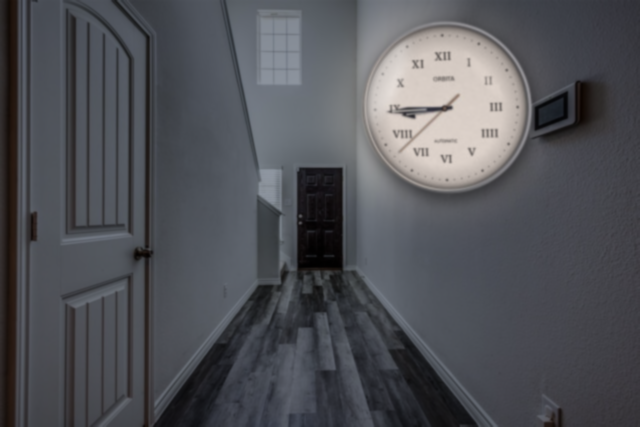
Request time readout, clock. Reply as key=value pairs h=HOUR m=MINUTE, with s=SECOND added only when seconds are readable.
h=8 m=44 s=38
